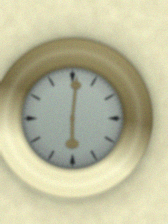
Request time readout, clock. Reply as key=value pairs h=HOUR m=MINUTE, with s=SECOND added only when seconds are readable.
h=6 m=1
